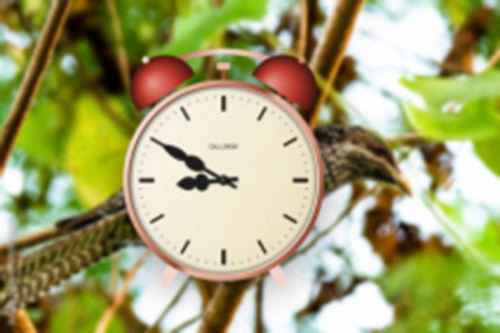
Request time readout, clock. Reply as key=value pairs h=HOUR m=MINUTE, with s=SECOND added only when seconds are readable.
h=8 m=50
